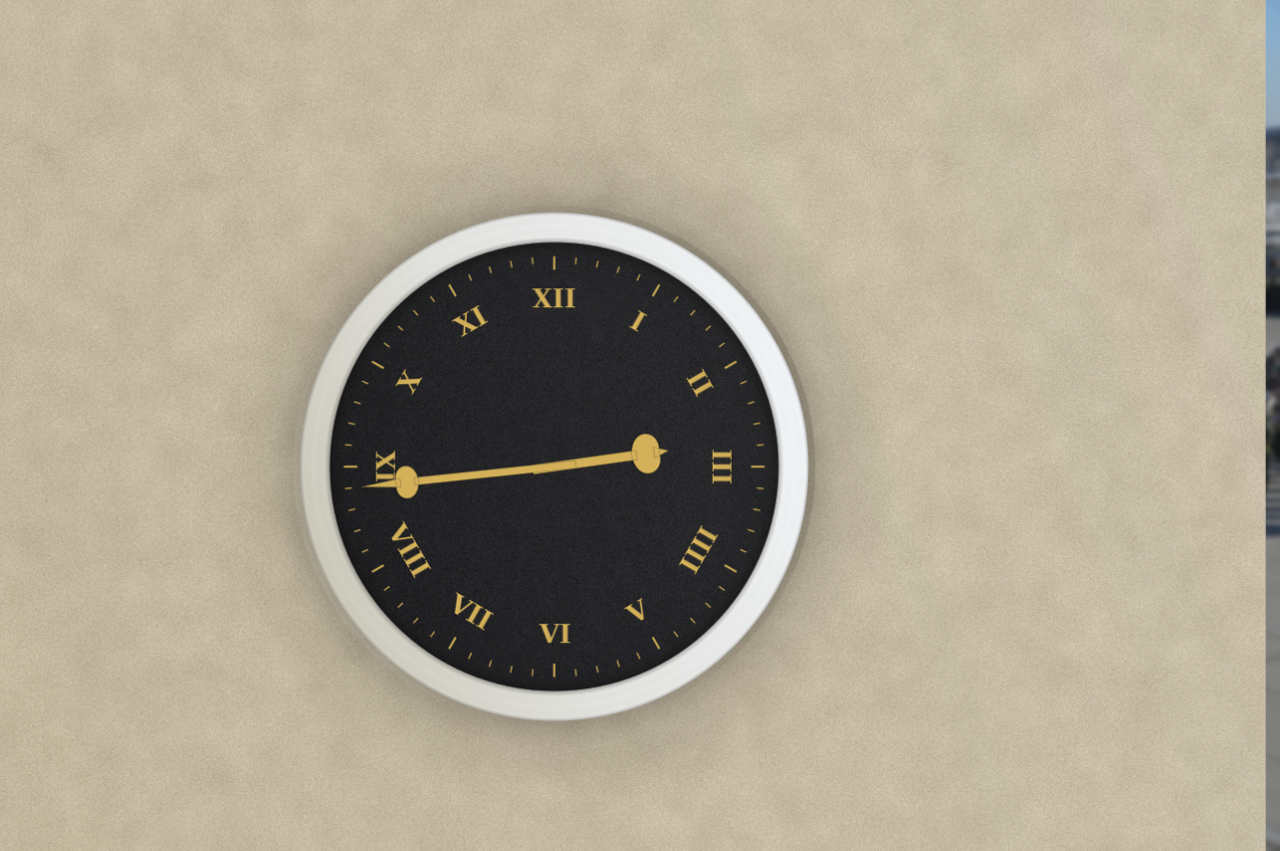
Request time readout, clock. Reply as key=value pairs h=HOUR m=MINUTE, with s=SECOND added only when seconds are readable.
h=2 m=44
